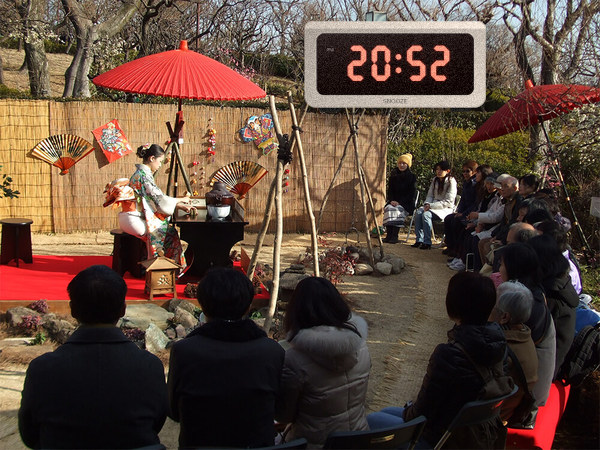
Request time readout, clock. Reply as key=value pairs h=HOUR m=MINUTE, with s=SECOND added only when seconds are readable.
h=20 m=52
